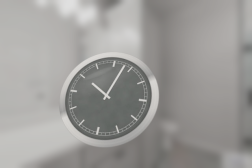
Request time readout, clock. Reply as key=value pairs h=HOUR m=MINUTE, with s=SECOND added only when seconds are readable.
h=10 m=3
